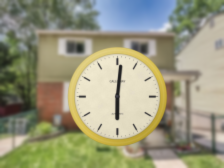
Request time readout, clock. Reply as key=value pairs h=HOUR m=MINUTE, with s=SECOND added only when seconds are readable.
h=6 m=1
